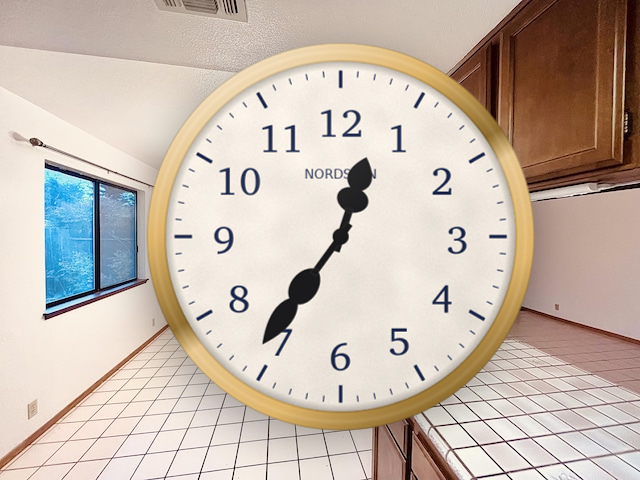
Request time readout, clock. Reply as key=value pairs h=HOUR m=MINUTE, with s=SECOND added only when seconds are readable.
h=12 m=36
